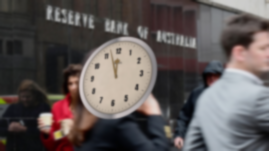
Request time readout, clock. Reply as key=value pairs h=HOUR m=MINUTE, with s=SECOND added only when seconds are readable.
h=11 m=57
